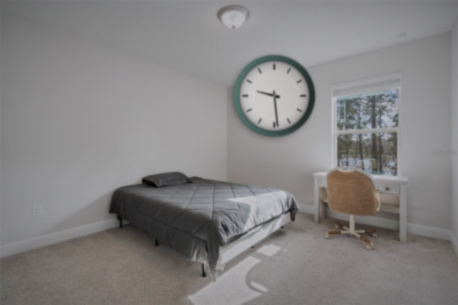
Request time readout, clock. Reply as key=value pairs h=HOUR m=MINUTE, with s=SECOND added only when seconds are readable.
h=9 m=29
